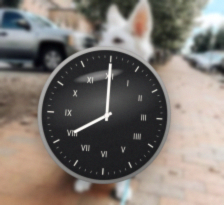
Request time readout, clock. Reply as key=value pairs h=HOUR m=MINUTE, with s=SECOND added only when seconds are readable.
h=8 m=0
